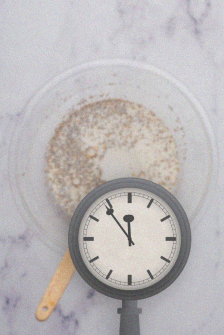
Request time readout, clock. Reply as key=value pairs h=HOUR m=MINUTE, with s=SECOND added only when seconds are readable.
h=11 m=54
